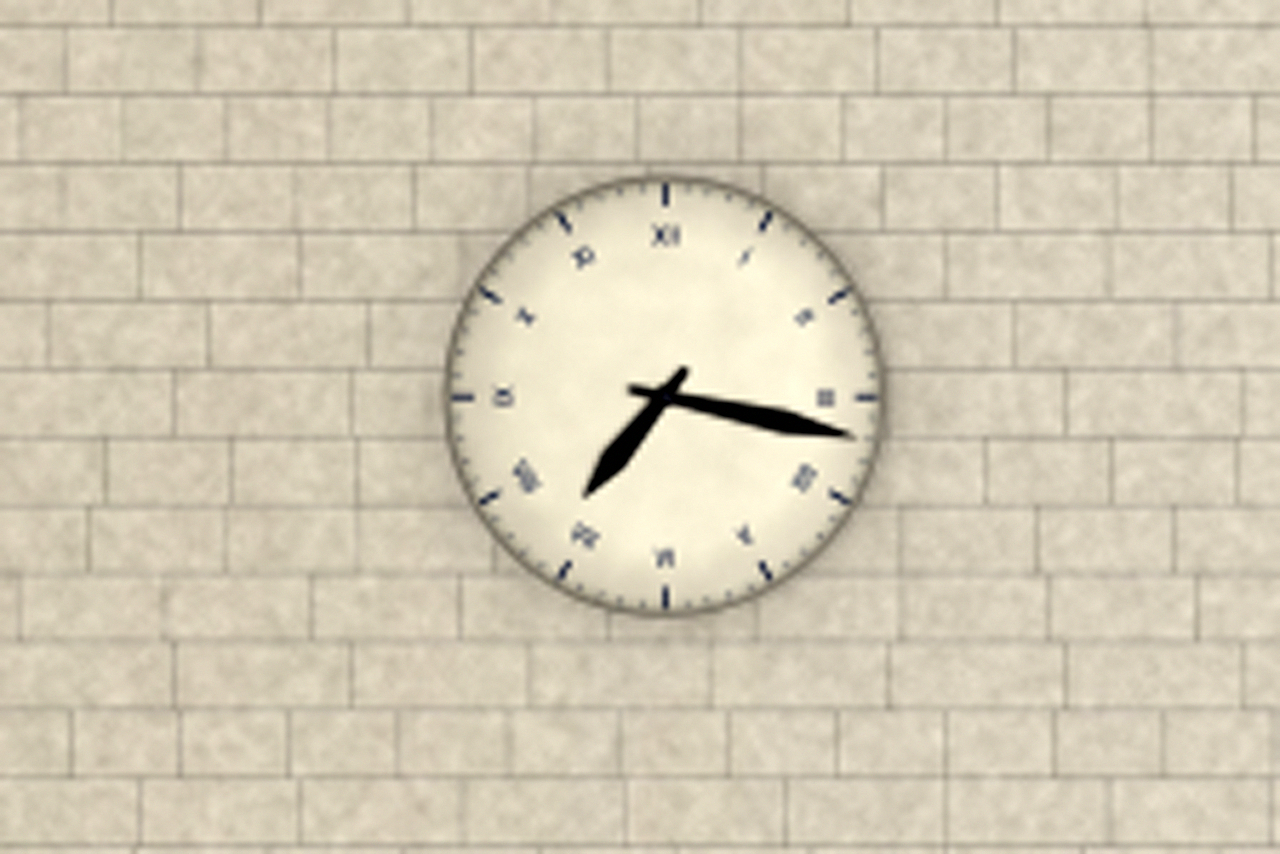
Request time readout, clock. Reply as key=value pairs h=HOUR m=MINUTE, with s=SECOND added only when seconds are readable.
h=7 m=17
